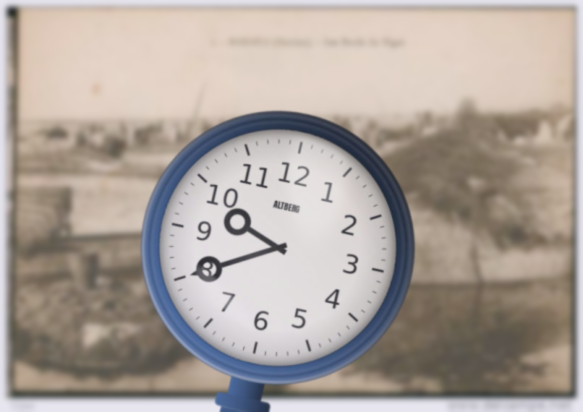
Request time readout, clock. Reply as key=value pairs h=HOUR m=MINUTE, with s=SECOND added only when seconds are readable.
h=9 m=40
